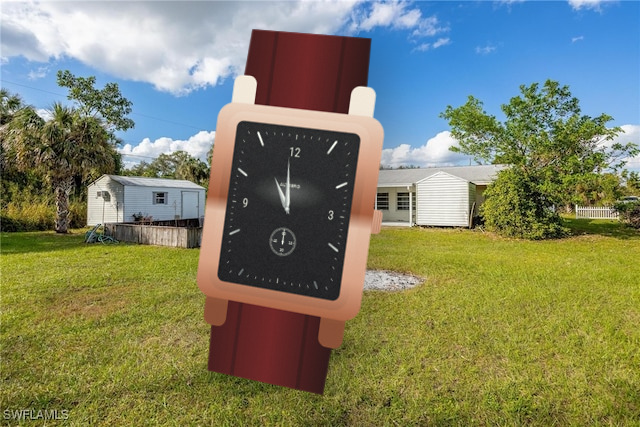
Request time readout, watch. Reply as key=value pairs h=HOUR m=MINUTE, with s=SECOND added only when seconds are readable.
h=10 m=59
